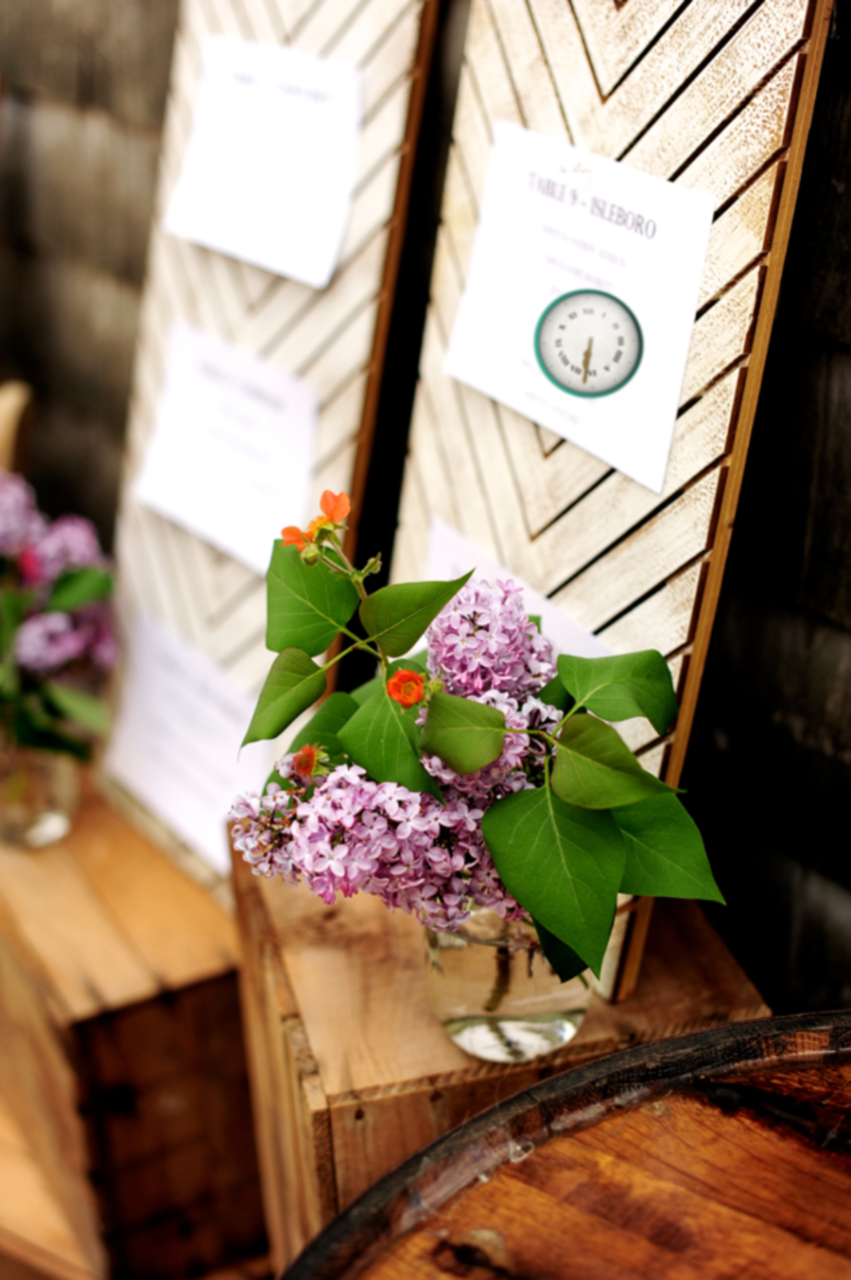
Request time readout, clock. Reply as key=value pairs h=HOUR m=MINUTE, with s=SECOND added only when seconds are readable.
h=6 m=32
